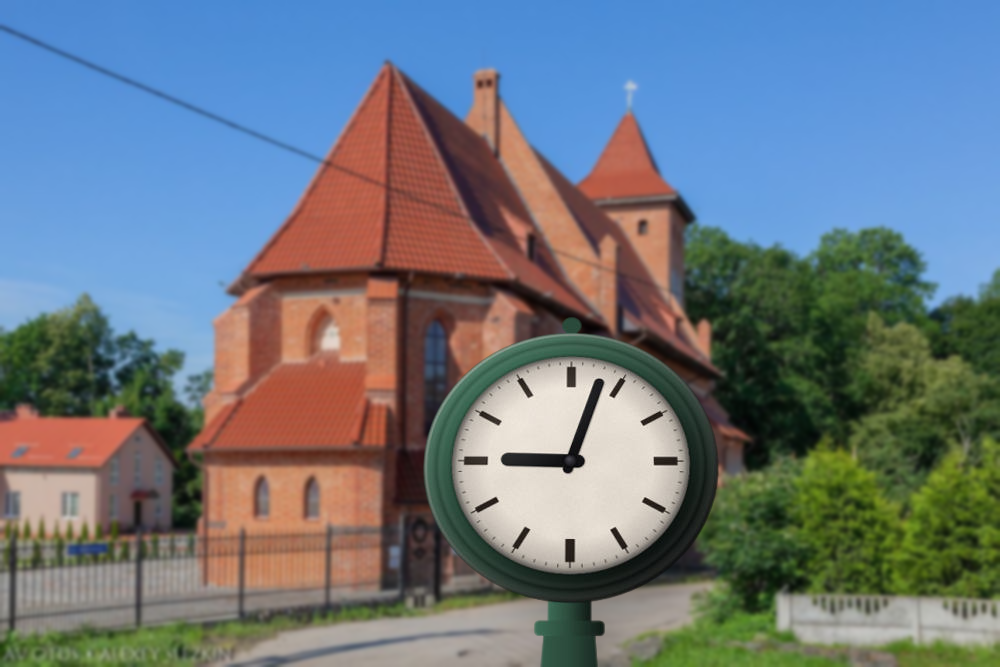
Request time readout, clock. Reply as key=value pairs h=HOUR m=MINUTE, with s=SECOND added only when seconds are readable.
h=9 m=3
